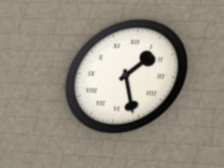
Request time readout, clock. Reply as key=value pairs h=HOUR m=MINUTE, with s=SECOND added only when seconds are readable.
h=1 m=26
